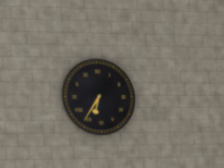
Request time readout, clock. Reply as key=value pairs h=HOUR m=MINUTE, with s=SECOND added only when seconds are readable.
h=6 m=36
